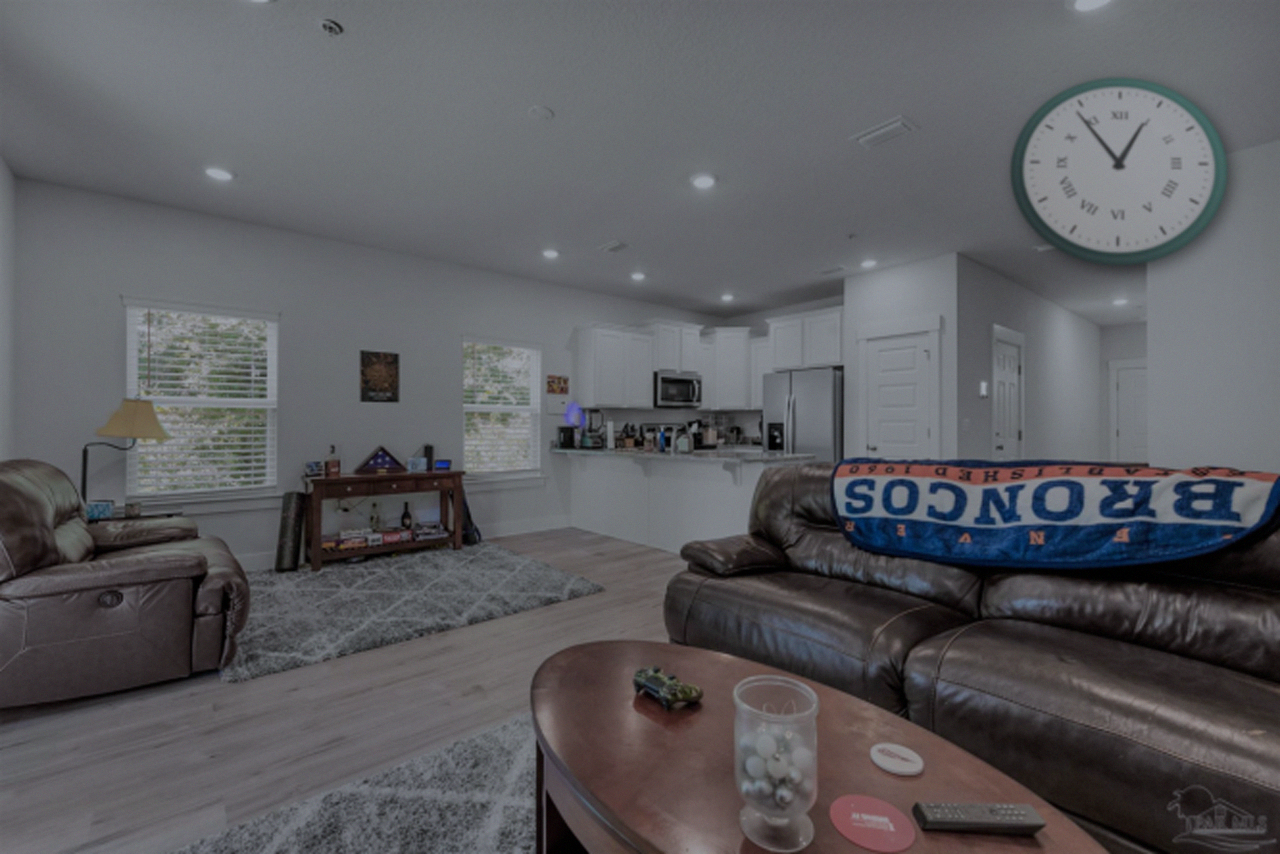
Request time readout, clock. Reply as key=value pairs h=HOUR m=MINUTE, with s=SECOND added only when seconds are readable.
h=12 m=54
